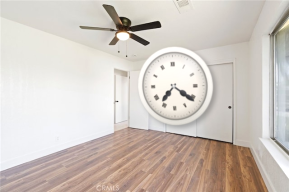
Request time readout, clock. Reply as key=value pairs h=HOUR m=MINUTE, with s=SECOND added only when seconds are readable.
h=7 m=21
